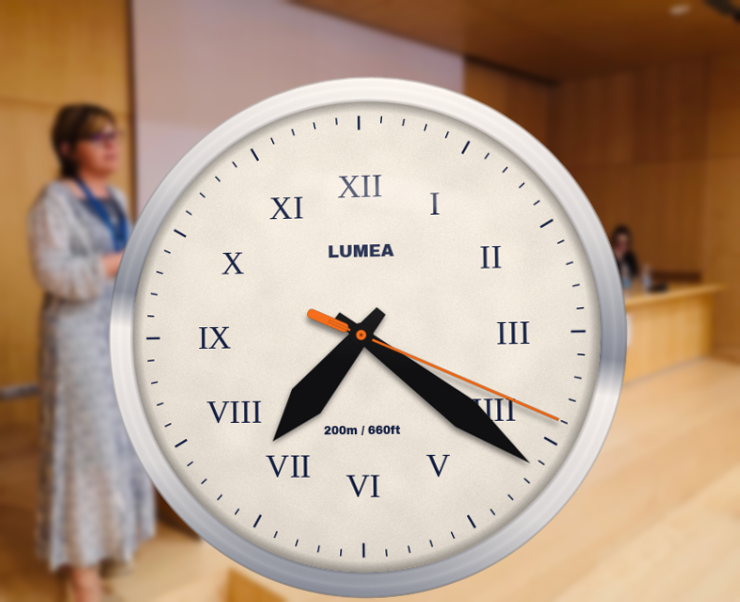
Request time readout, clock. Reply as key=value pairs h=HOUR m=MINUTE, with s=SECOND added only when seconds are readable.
h=7 m=21 s=19
